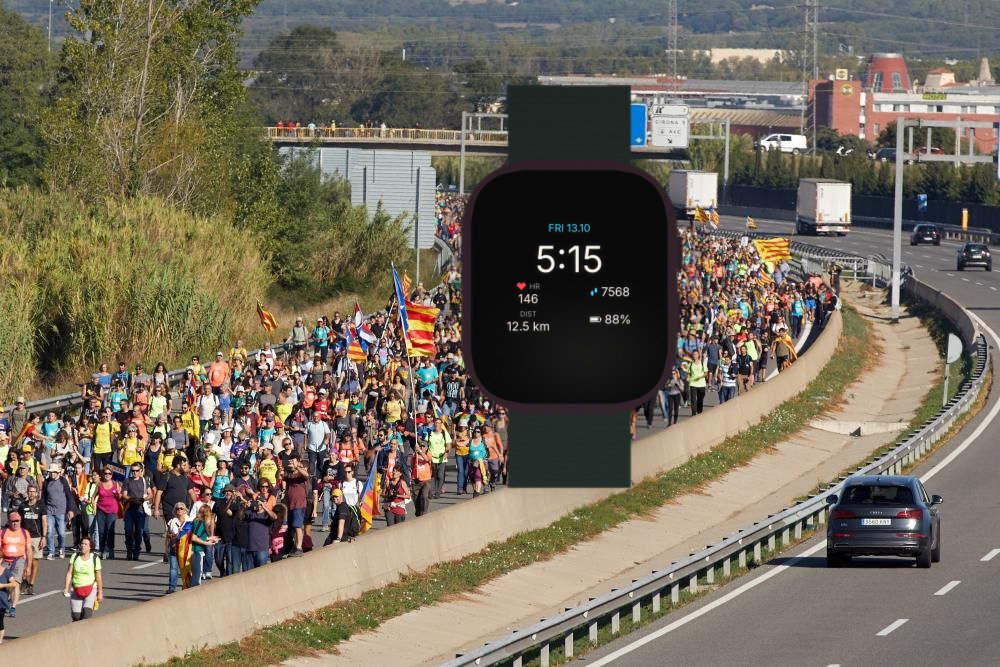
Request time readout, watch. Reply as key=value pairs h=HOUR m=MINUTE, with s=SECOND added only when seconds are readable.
h=5 m=15
